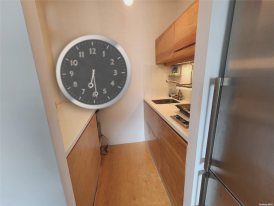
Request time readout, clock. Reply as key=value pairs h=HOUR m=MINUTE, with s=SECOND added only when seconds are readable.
h=6 m=29
